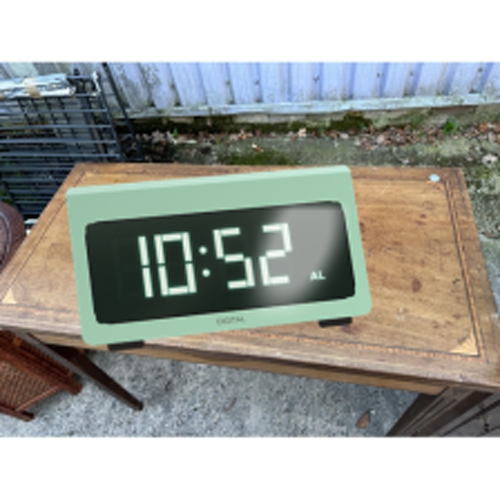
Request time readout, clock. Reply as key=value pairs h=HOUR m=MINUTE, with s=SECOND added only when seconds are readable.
h=10 m=52
